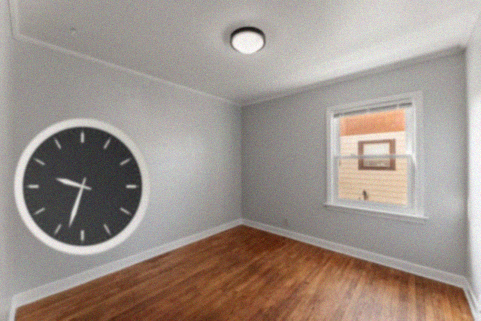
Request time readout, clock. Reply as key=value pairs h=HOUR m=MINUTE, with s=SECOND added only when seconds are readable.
h=9 m=33
